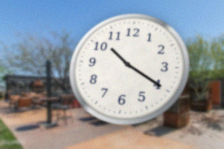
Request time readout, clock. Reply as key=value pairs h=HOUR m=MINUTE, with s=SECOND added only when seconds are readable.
h=10 m=20
